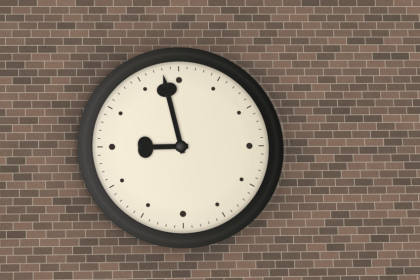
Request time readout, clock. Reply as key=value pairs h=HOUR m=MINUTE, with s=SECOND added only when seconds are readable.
h=8 m=58
